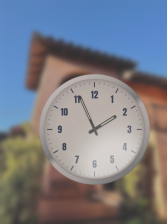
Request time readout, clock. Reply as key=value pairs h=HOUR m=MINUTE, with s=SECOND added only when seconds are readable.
h=1 m=56
